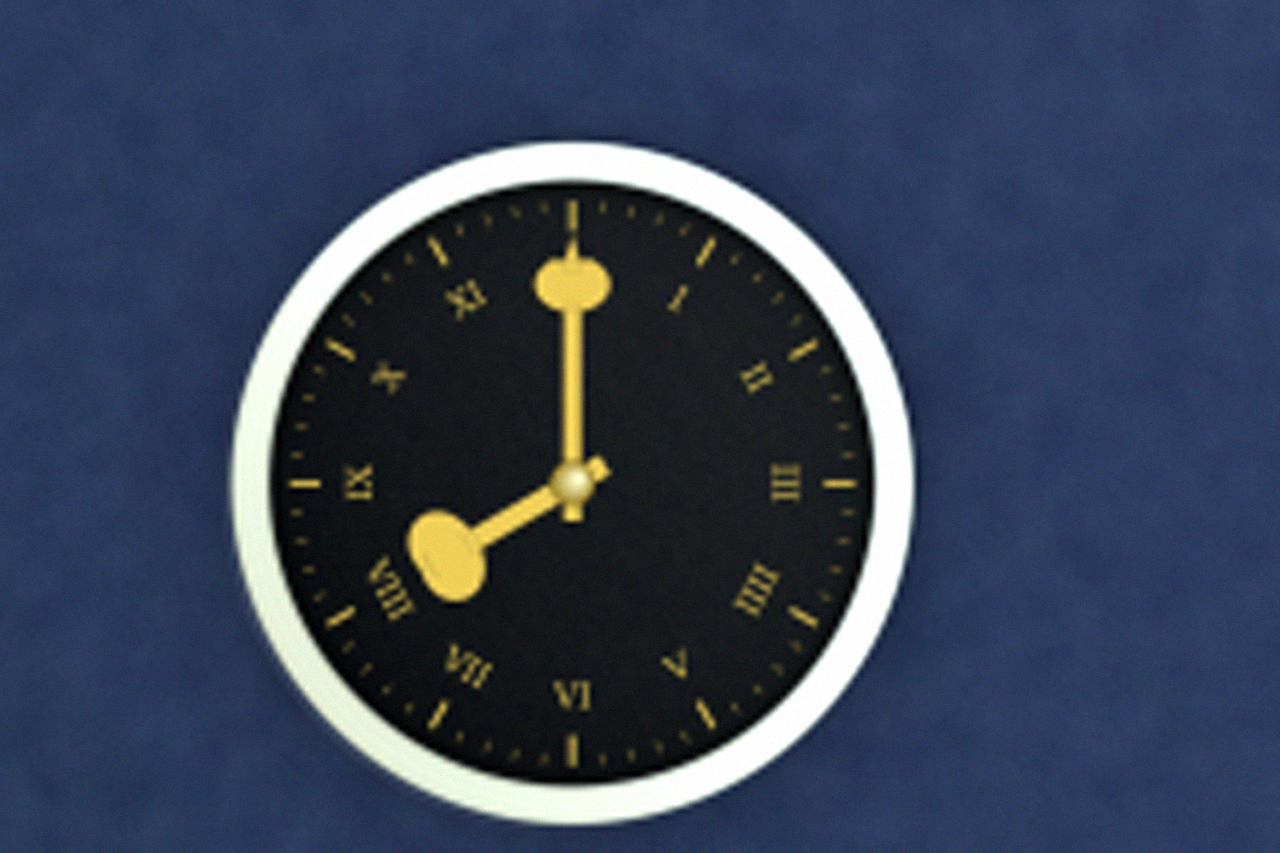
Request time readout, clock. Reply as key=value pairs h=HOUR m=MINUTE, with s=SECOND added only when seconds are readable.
h=8 m=0
